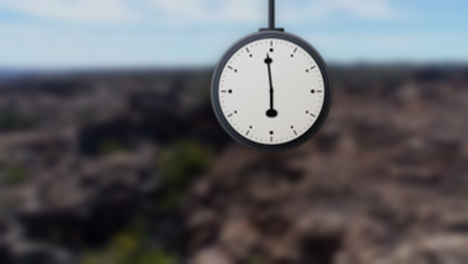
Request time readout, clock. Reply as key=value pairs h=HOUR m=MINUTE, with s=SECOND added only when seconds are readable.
h=5 m=59
